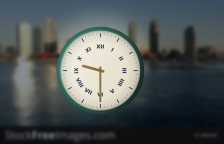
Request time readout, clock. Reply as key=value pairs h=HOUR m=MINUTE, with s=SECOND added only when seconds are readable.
h=9 m=30
